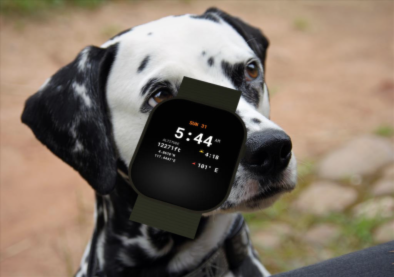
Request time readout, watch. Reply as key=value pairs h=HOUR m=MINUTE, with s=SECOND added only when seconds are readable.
h=5 m=44
